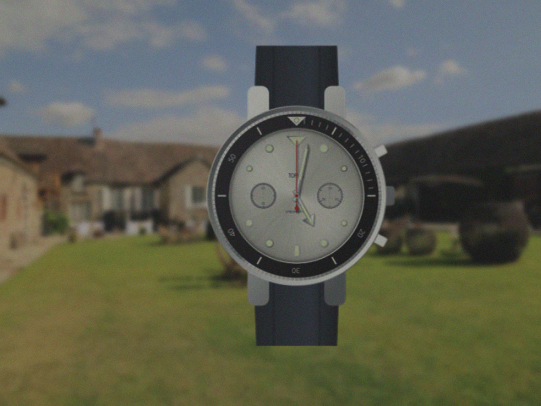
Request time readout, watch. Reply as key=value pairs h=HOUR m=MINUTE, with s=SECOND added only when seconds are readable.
h=5 m=2
